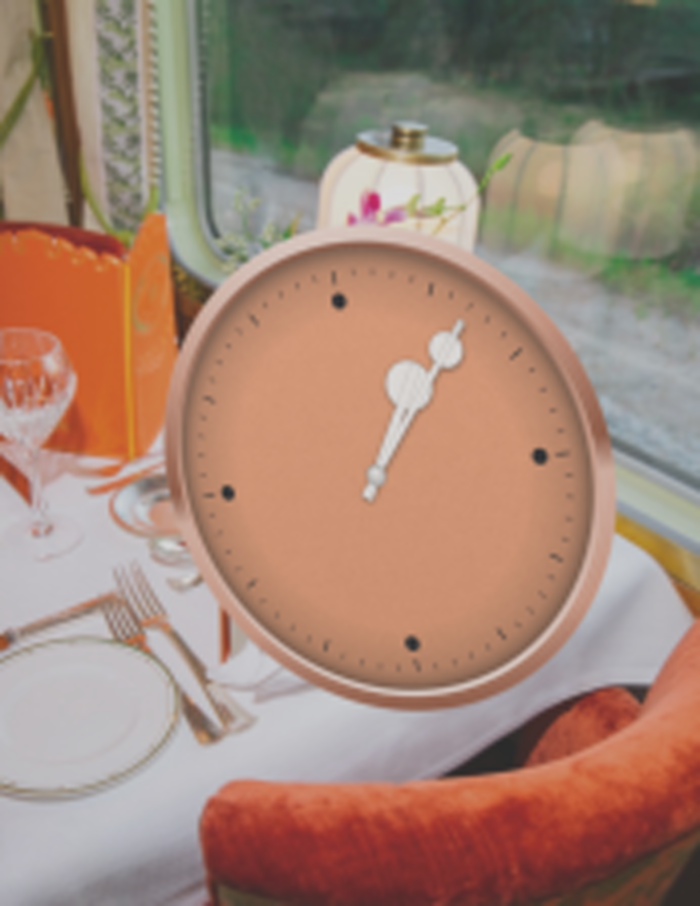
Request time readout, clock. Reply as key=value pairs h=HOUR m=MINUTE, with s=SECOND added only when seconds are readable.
h=1 m=7
